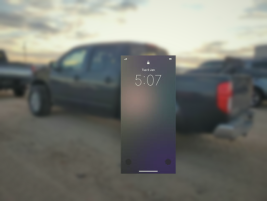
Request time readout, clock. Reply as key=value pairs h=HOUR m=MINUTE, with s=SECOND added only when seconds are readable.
h=5 m=7
